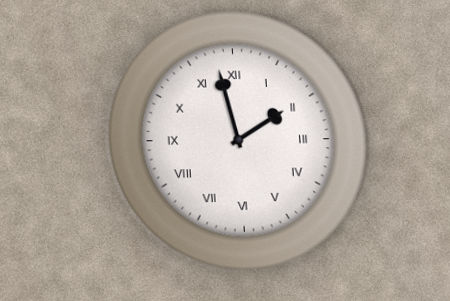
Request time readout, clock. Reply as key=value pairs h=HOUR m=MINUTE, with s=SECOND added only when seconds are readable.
h=1 m=58
